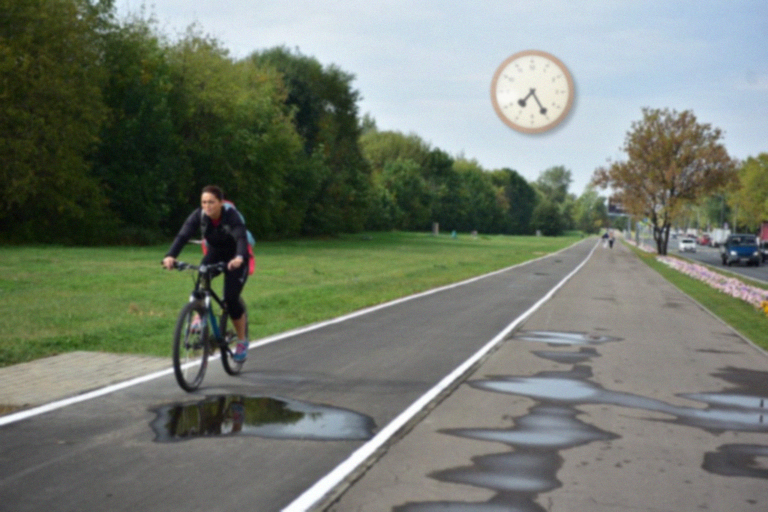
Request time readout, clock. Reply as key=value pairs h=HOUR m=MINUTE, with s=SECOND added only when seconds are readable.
h=7 m=25
